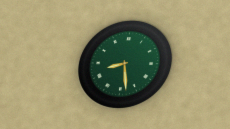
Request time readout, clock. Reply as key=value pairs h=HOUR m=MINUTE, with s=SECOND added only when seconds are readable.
h=8 m=28
